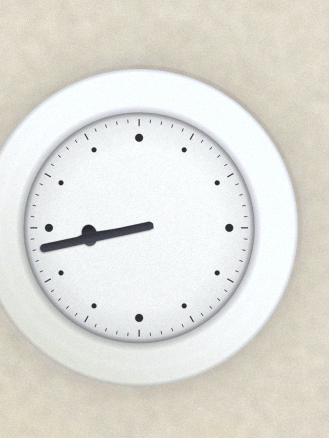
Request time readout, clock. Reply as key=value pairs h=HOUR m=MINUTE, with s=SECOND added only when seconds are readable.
h=8 m=43
